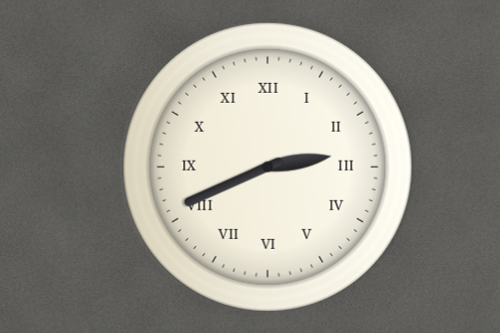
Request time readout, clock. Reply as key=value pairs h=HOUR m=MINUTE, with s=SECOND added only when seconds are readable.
h=2 m=41
